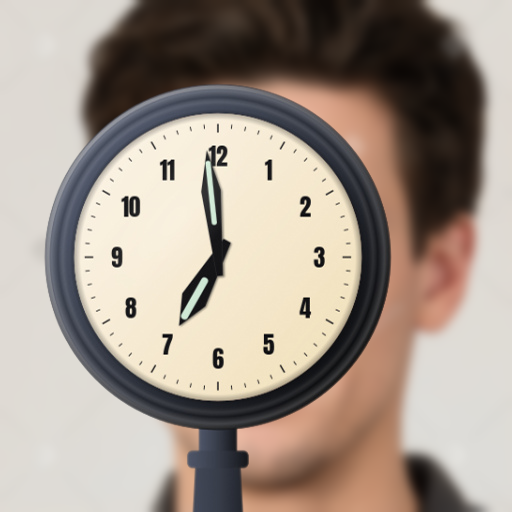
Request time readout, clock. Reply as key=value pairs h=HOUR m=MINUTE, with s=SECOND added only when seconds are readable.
h=6 m=59
